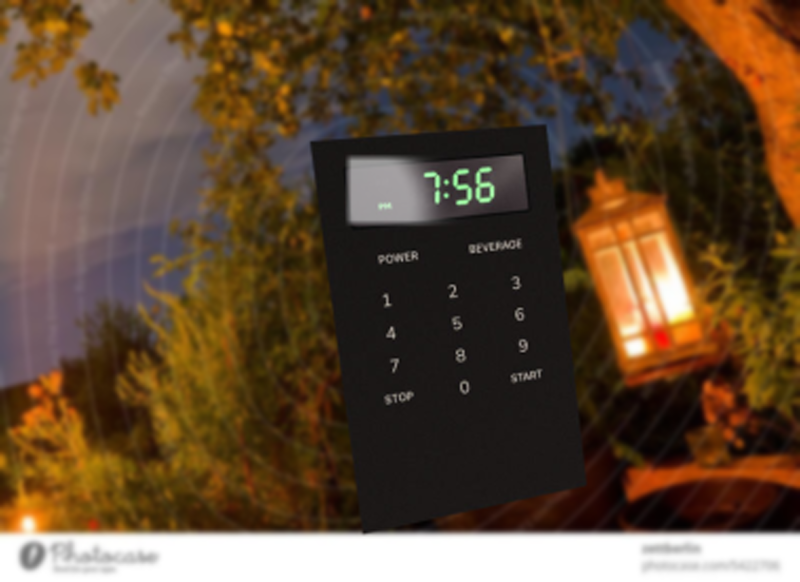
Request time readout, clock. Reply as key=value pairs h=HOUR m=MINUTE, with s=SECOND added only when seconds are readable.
h=7 m=56
